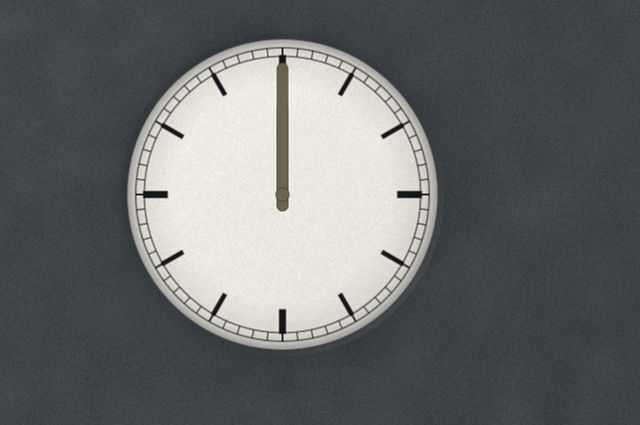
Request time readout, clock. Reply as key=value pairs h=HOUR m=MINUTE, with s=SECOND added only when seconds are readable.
h=12 m=0
